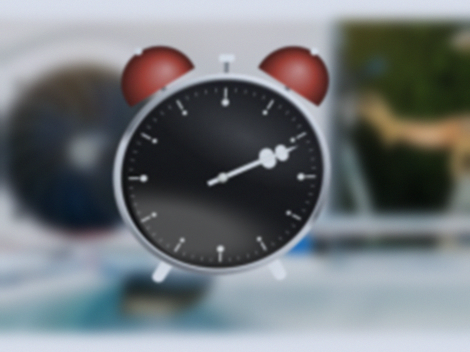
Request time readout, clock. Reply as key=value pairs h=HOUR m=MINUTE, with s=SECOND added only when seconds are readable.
h=2 m=11
